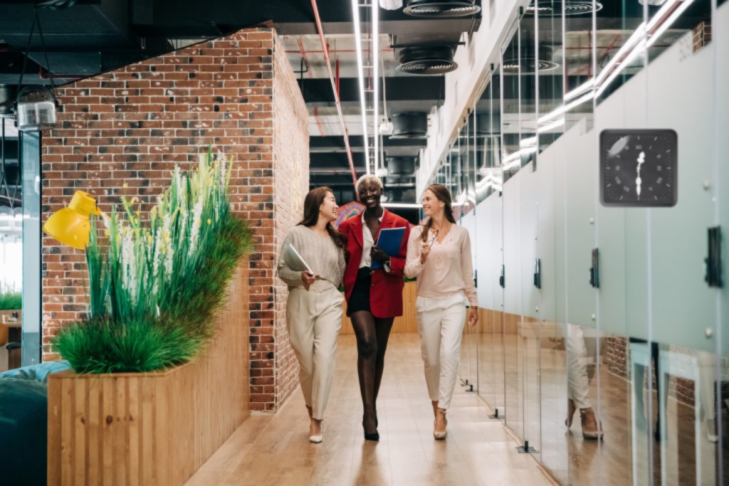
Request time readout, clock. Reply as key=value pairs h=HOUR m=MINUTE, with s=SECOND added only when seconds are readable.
h=12 m=30
